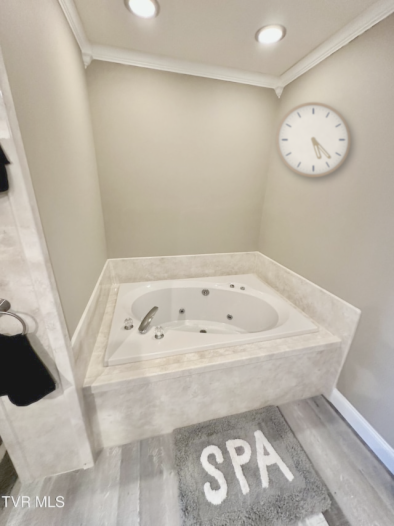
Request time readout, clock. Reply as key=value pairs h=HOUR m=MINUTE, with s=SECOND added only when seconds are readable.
h=5 m=23
